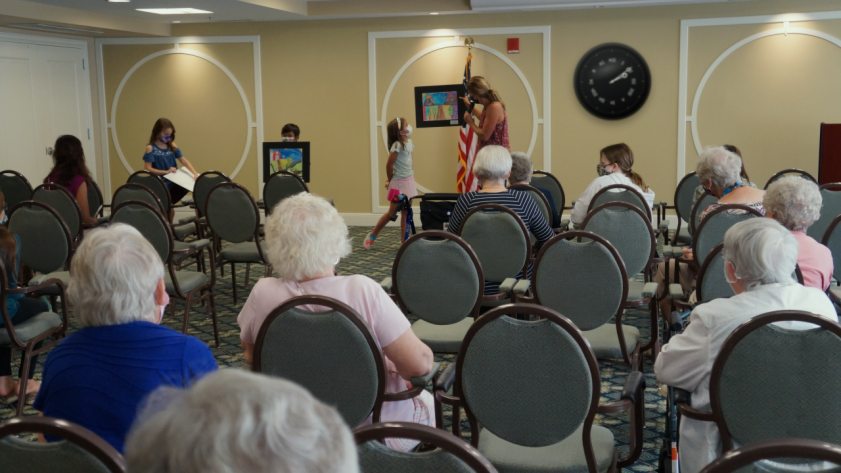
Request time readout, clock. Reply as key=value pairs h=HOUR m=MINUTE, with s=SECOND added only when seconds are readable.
h=2 m=9
